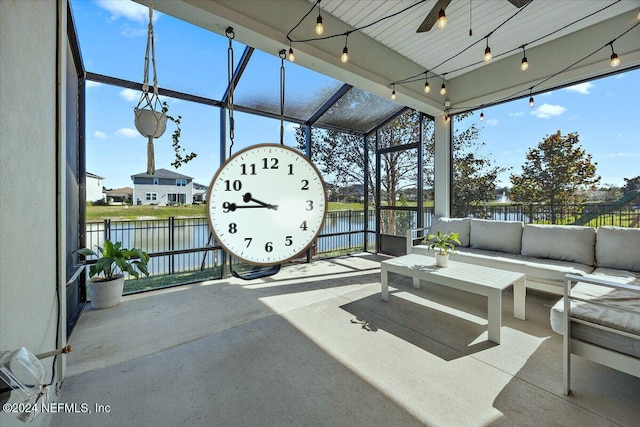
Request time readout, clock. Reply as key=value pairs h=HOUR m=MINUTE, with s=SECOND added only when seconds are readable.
h=9 m=45
